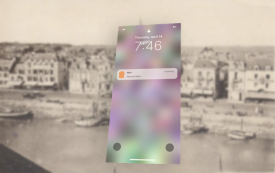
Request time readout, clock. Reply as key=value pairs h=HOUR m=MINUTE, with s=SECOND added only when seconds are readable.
h=7 m=46
